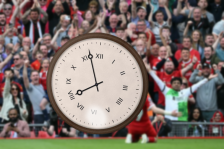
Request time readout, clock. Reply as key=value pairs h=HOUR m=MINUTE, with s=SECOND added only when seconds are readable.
h=7 m=57
